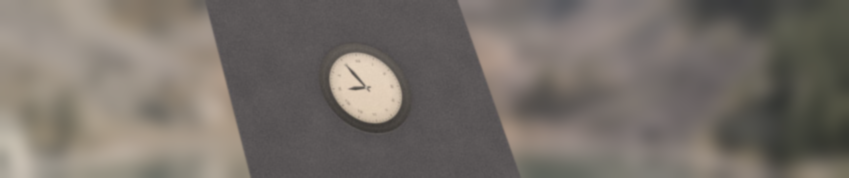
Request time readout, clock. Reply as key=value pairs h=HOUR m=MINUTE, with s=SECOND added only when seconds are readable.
h=8 m=55
